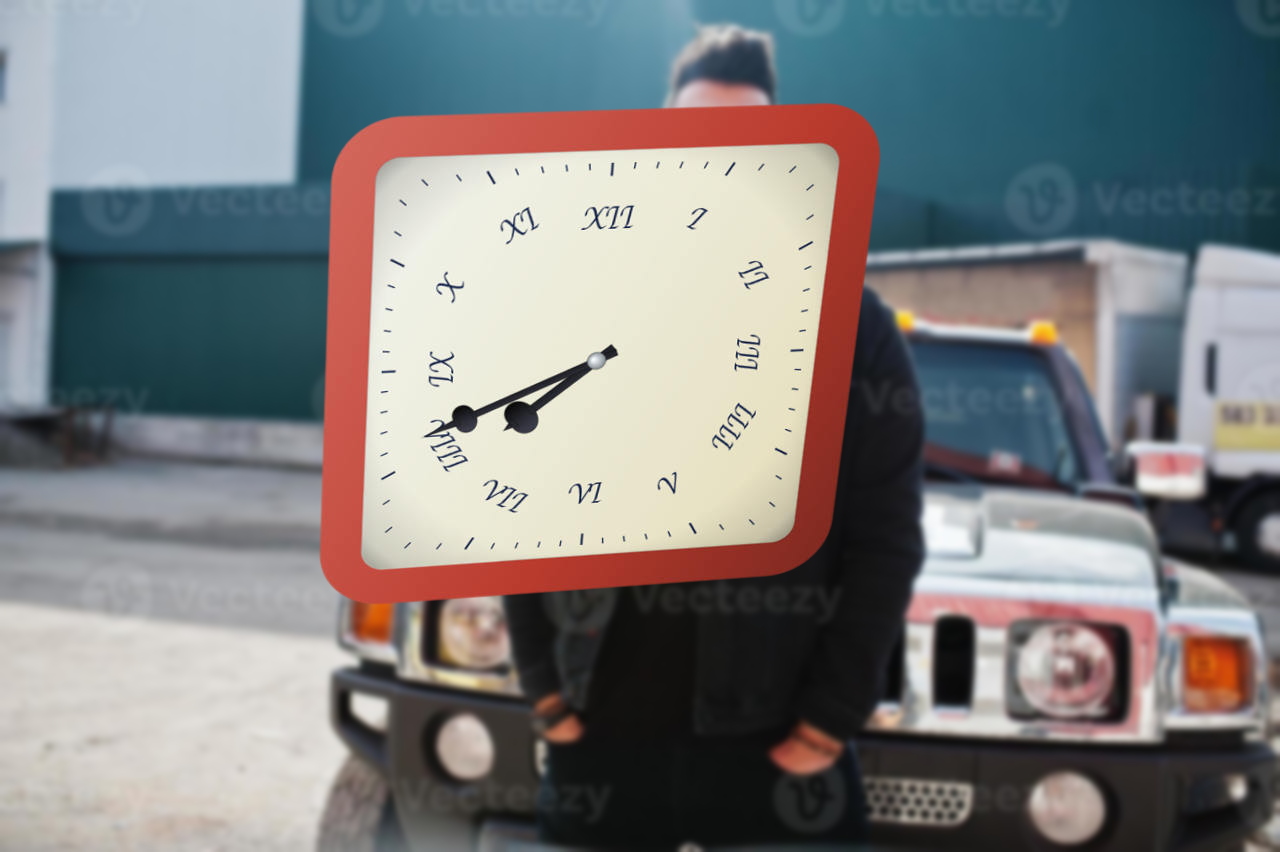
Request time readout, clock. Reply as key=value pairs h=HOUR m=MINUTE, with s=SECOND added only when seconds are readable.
h=7 m=41
